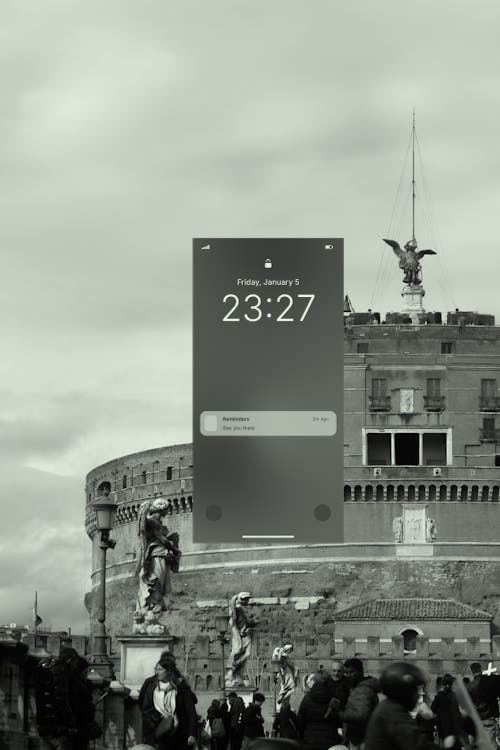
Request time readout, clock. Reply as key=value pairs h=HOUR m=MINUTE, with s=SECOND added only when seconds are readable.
h=23 m=27
